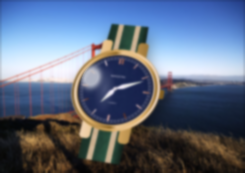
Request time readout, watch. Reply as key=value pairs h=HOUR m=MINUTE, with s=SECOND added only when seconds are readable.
h=7 m=11
